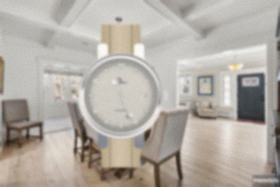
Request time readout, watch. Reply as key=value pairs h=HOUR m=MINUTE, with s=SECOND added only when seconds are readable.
h=11 m=26
